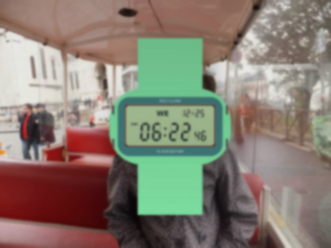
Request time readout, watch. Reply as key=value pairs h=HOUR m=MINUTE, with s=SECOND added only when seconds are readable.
h=6 m=22
